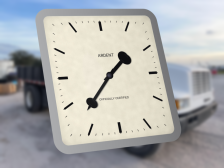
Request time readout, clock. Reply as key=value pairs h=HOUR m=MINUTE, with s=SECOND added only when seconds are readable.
h=1 m=37
